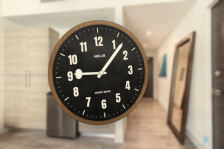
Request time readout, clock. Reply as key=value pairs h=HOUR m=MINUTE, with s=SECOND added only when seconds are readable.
h=9 m=7
